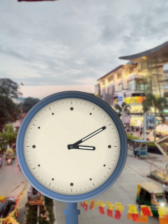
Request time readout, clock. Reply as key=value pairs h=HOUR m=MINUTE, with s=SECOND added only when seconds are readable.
h=3 m=10
